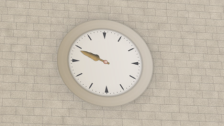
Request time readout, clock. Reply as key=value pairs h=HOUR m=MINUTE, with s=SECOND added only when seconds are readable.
h=9 m=49
